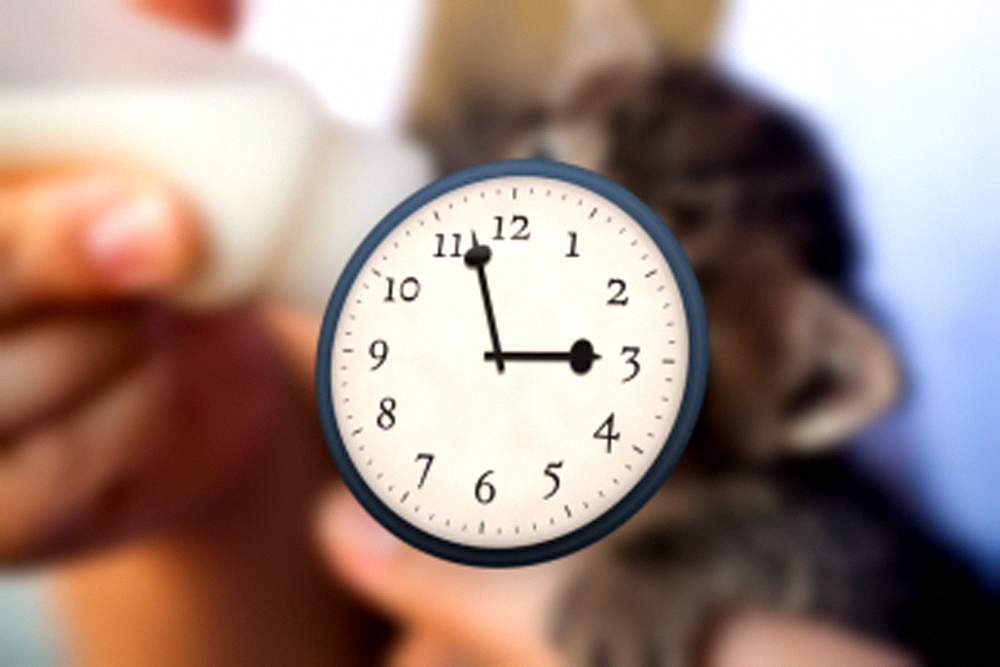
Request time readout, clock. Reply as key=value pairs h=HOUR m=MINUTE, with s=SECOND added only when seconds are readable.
h=2 m=57
